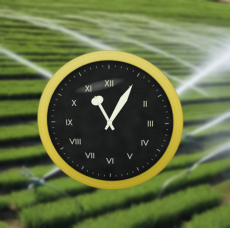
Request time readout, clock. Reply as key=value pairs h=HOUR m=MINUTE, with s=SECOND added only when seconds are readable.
h=11 m=5
